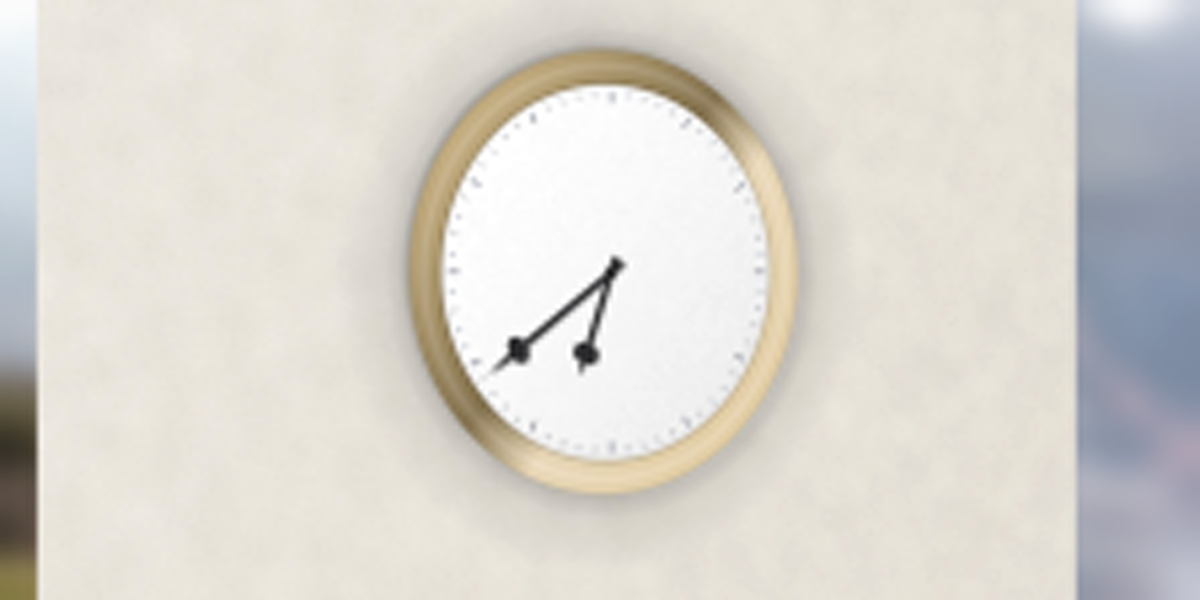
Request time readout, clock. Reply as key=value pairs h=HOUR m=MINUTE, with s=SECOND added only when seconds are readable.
h=6 m=39
